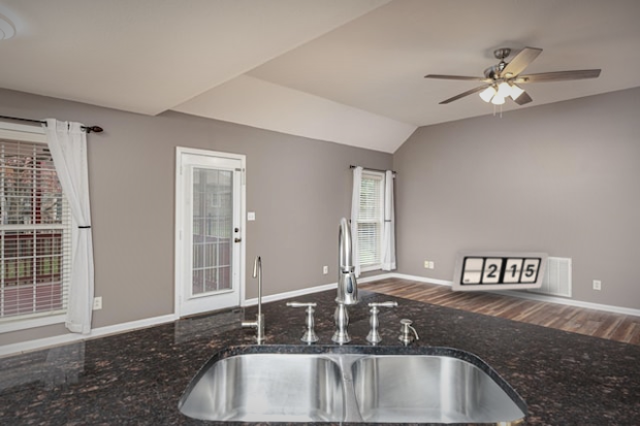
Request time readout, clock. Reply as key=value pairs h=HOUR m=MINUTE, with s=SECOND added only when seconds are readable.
h=2 m=15
